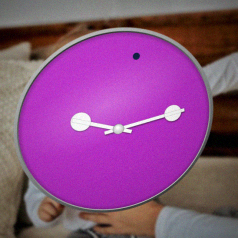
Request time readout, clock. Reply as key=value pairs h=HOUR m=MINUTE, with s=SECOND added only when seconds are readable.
h=9 m=11
